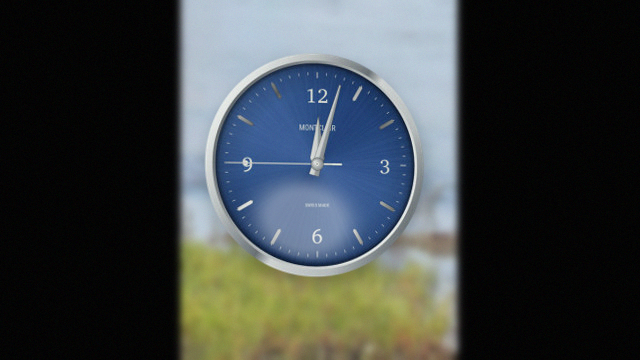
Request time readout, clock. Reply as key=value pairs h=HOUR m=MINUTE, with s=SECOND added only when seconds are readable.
h=12 m=2 s=45
